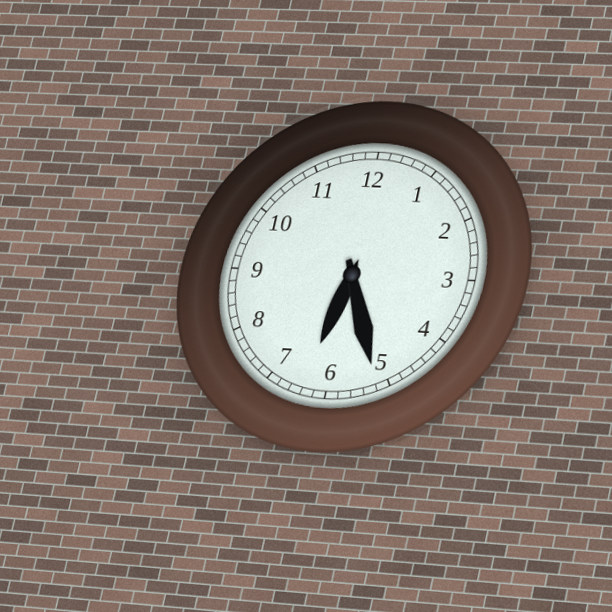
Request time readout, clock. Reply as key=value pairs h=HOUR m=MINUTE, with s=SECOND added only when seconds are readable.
h=6 m=26
